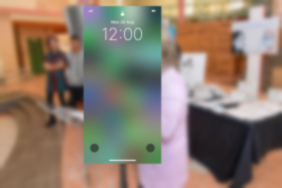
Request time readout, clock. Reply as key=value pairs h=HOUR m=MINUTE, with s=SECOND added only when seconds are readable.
h=12 m=0
